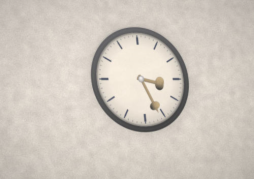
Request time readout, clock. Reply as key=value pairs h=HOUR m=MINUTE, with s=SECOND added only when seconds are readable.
h=3 m=26
